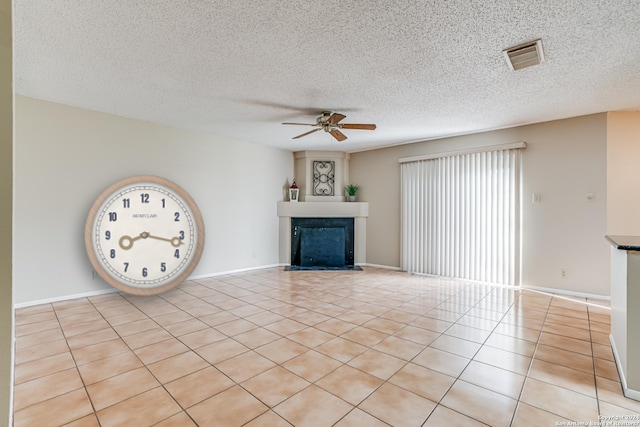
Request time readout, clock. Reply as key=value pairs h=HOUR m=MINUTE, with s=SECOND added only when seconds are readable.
h=8 m=17
